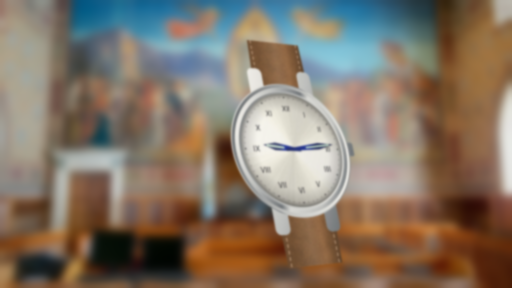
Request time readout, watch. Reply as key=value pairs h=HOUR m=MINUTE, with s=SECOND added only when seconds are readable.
h=9 m=14
